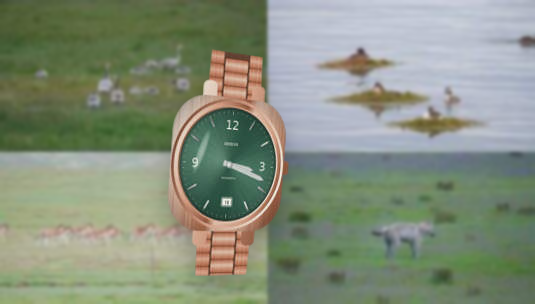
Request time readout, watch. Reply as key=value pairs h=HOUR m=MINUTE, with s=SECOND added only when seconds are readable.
h=3 m=18
